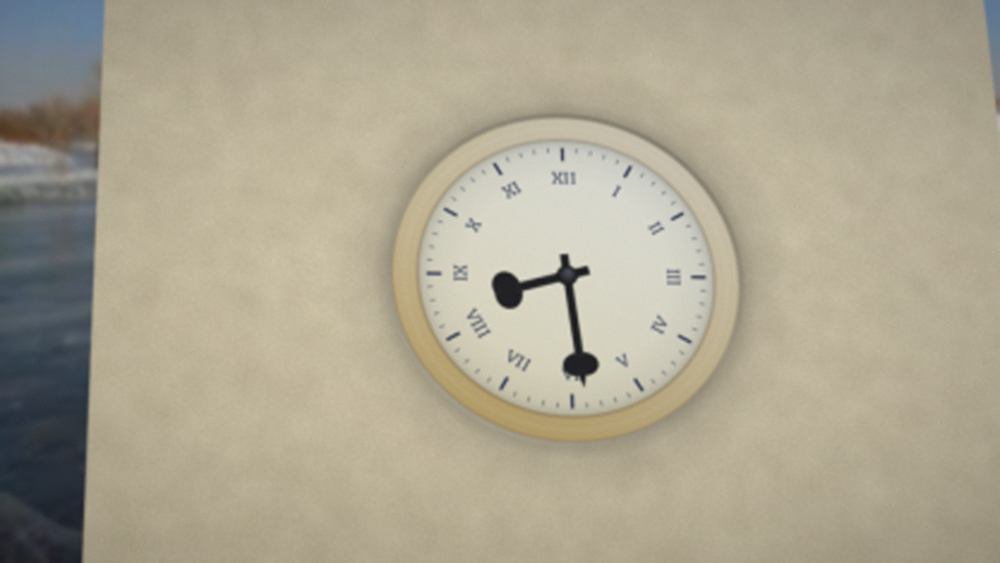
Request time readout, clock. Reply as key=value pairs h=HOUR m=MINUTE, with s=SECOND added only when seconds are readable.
h=8 m=29
